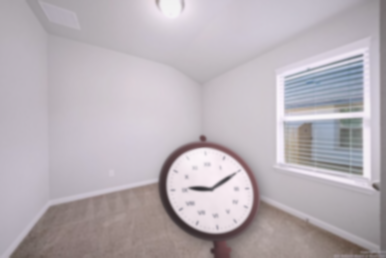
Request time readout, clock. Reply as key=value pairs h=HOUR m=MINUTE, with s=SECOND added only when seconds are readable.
h=9 m=10
